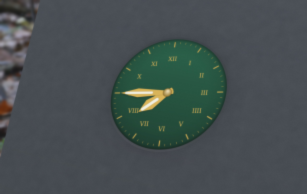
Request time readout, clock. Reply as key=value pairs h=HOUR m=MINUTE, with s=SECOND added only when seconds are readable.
h=7 m=45
